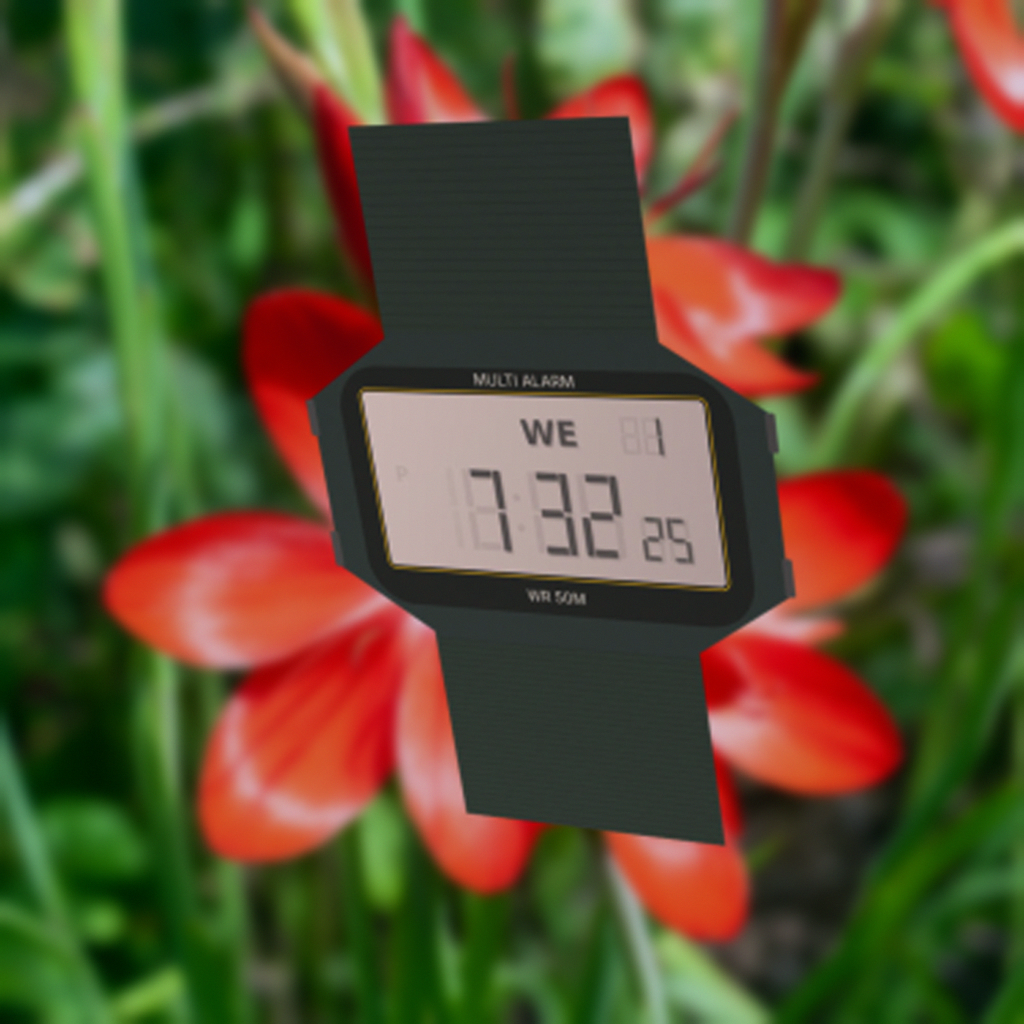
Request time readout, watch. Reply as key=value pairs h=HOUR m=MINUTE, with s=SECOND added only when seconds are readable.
h=7 m=32 s=25
